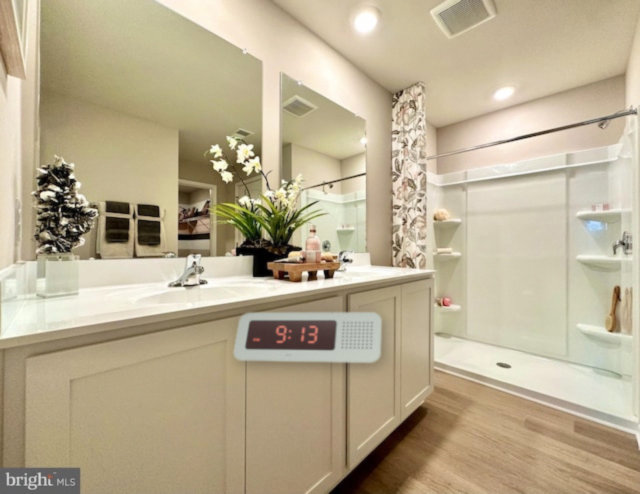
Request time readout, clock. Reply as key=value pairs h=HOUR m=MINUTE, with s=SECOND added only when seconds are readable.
h=9 m=13
